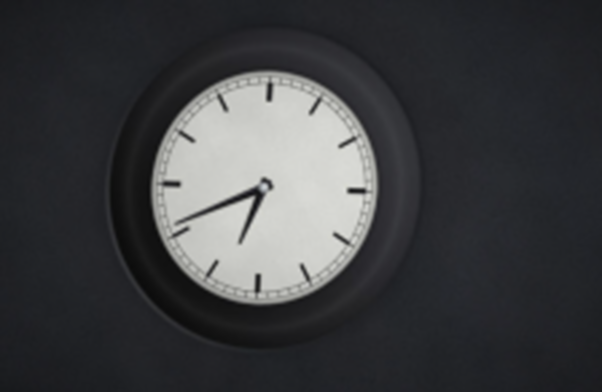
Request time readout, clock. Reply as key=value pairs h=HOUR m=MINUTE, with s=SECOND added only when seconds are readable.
h=6 m=41
